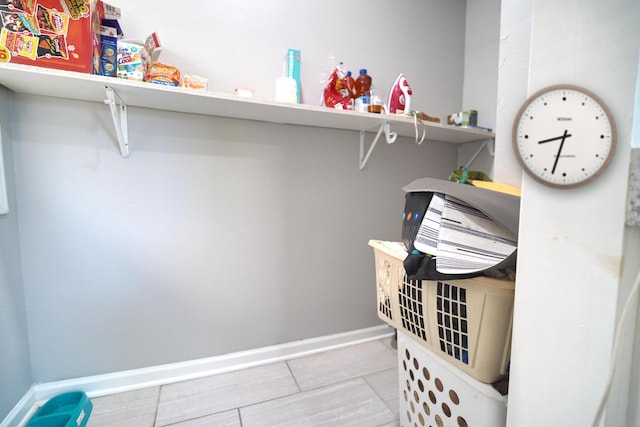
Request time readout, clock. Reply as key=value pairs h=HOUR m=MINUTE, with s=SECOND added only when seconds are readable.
h=8 m=33
